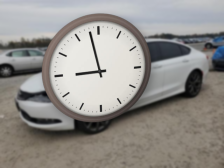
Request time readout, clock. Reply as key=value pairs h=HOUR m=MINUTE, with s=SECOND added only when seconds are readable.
h=8 m=58
